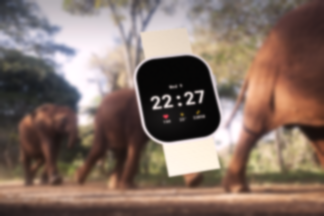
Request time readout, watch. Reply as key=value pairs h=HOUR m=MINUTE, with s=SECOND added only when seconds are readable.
h=22 m=27
